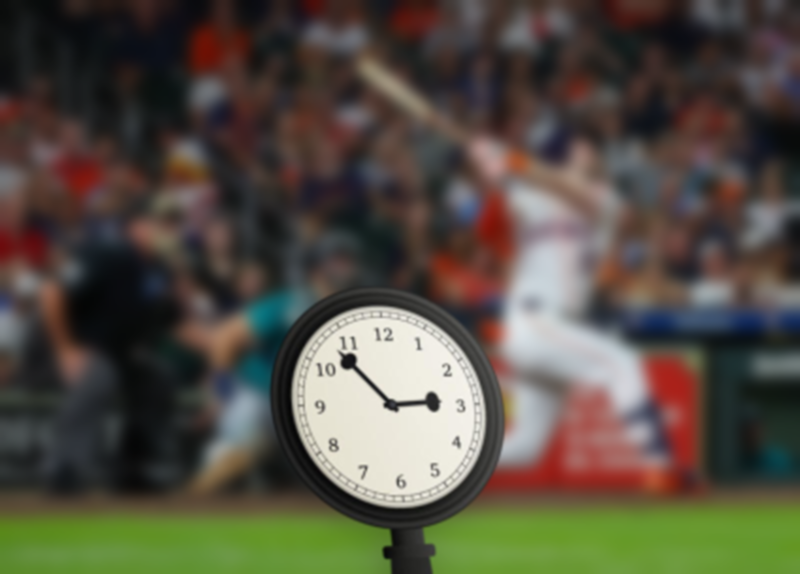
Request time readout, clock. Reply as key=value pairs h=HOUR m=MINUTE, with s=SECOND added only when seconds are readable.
h=2 m=53
